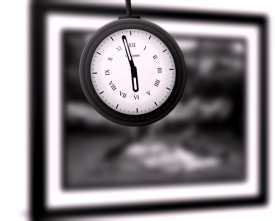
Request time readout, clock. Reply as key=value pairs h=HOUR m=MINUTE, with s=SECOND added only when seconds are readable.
h=5 m=58
